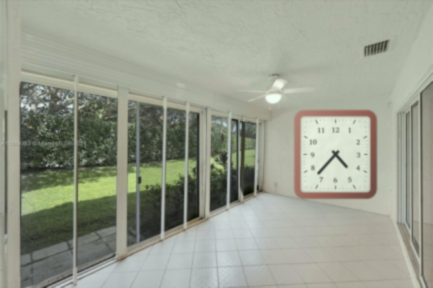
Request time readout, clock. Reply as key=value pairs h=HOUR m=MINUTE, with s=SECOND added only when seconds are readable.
h=4 m=37
